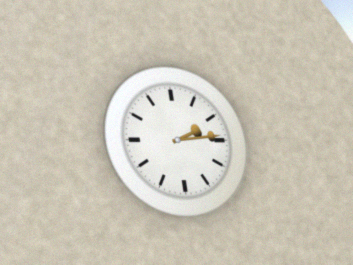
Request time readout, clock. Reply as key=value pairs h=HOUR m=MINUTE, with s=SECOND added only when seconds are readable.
h=2 m=14
